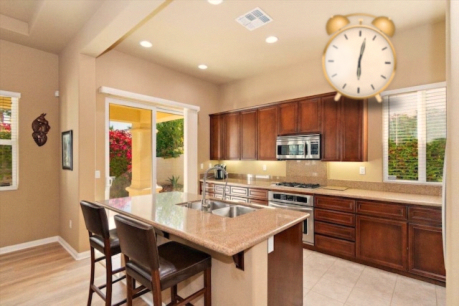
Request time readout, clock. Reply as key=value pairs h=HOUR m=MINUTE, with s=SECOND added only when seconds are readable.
h=6 m=2
